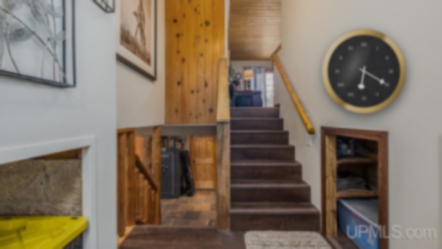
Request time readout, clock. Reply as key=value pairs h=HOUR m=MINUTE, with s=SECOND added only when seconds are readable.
h=6 m=20
